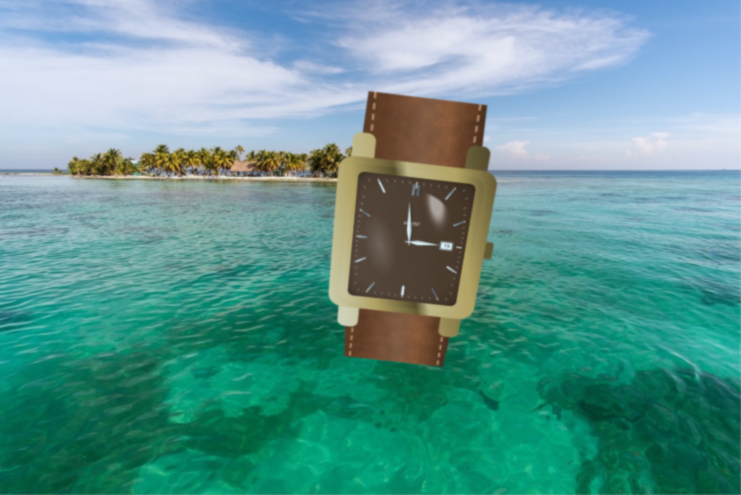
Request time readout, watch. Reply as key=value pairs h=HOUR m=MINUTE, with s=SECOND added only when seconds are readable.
h=2 m=59
